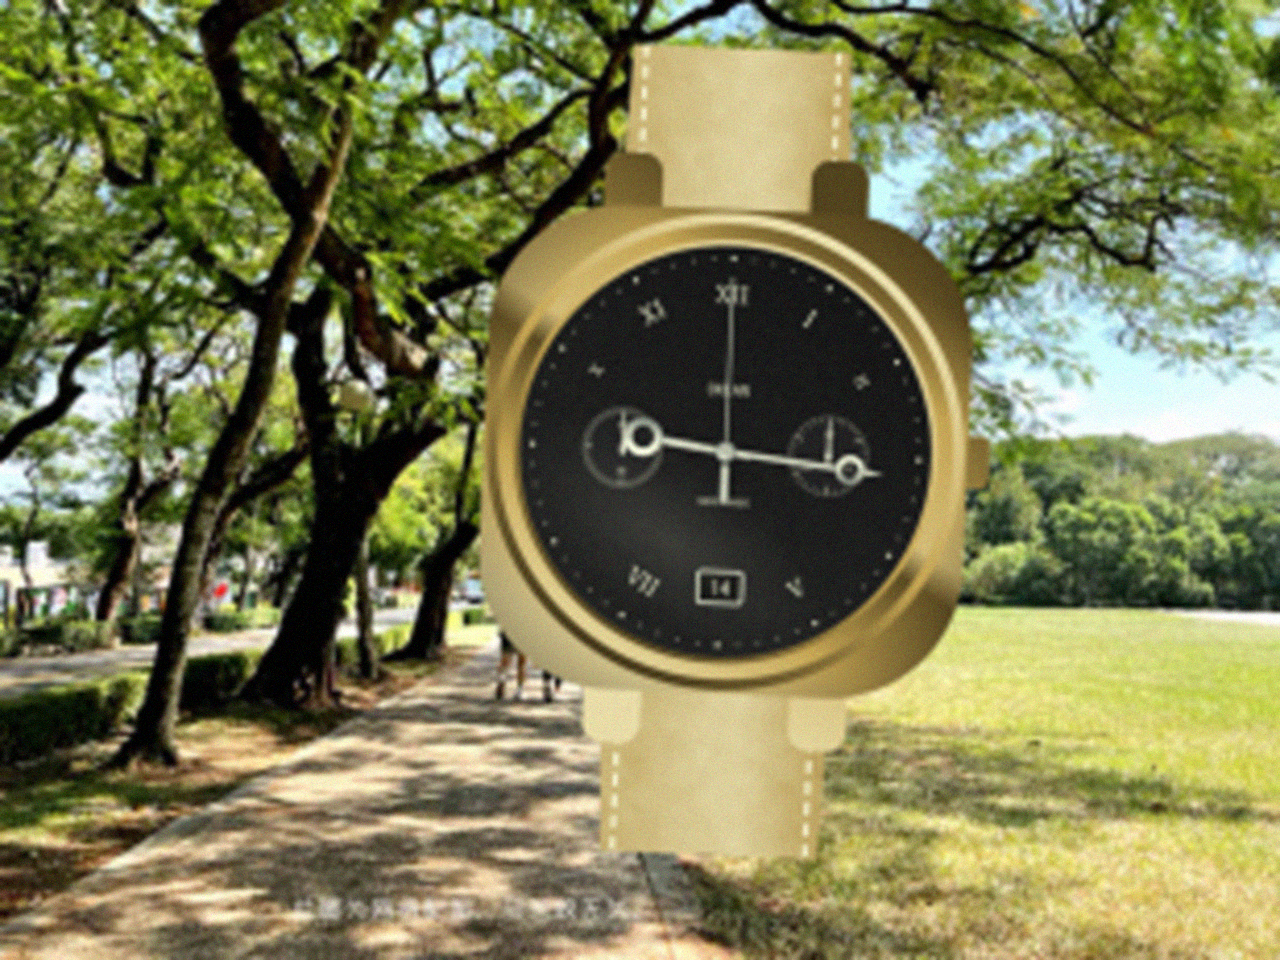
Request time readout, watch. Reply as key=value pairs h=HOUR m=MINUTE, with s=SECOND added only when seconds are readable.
h=9 m=16
